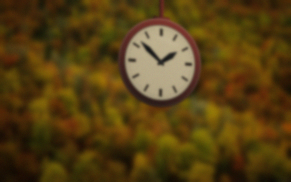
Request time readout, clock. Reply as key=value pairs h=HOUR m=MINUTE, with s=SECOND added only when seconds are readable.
h=1 m=52
